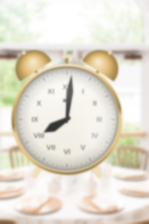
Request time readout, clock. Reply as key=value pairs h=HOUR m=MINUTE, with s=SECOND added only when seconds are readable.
h=8 m=1
